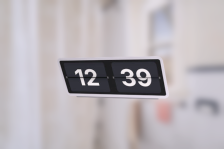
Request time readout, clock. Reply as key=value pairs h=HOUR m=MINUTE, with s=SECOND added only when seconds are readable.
h=12 m=39
